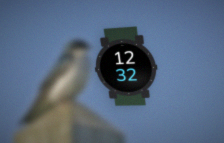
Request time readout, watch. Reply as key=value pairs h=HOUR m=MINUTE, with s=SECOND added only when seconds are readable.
h=12 m=32
